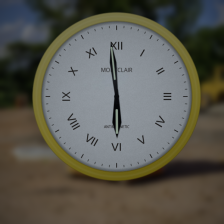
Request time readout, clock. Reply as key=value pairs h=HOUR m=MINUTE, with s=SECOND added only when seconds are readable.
h=5 m=59
